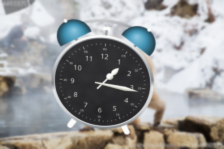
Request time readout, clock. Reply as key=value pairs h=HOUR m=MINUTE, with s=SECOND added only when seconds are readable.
h=1 m=16
